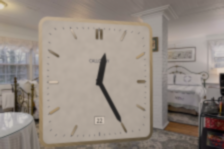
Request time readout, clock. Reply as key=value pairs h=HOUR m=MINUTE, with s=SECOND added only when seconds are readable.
h=12 m=25
